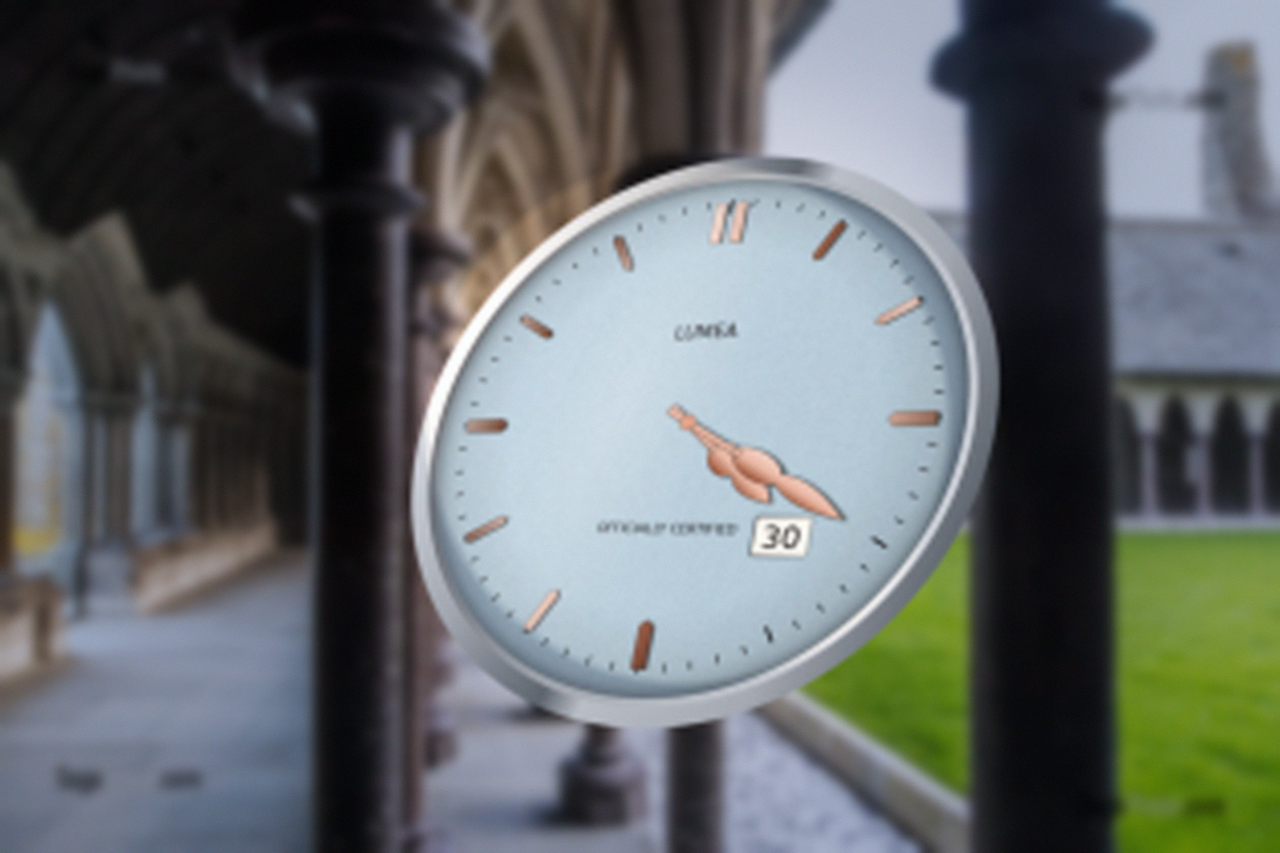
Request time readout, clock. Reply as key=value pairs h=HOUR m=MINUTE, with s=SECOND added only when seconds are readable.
h=4 m=20
